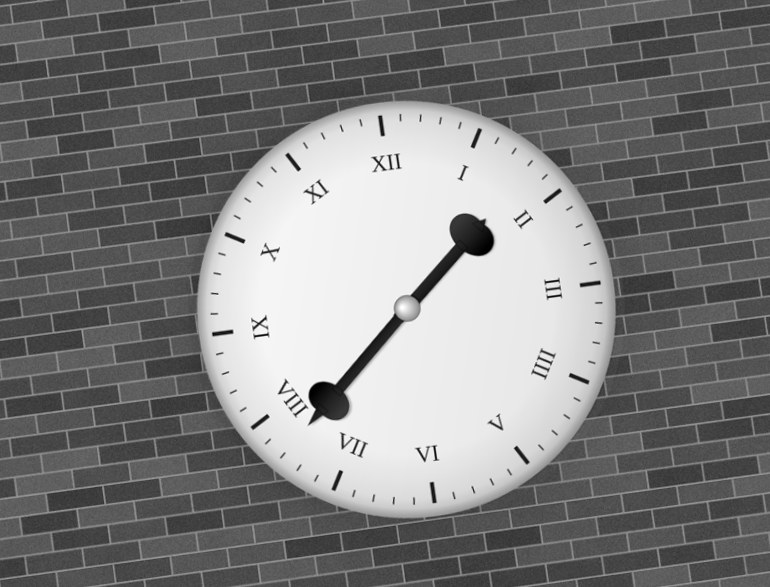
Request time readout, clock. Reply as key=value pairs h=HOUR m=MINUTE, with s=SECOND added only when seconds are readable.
h=1 m=38
